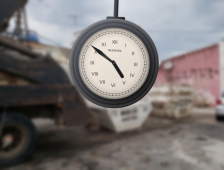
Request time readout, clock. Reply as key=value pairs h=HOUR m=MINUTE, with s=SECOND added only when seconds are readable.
h=4 m=51
